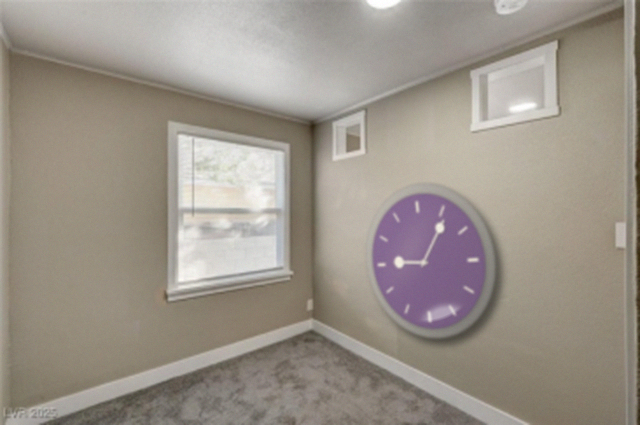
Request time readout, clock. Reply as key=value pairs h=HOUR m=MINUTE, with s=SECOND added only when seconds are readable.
h=9 m=6
